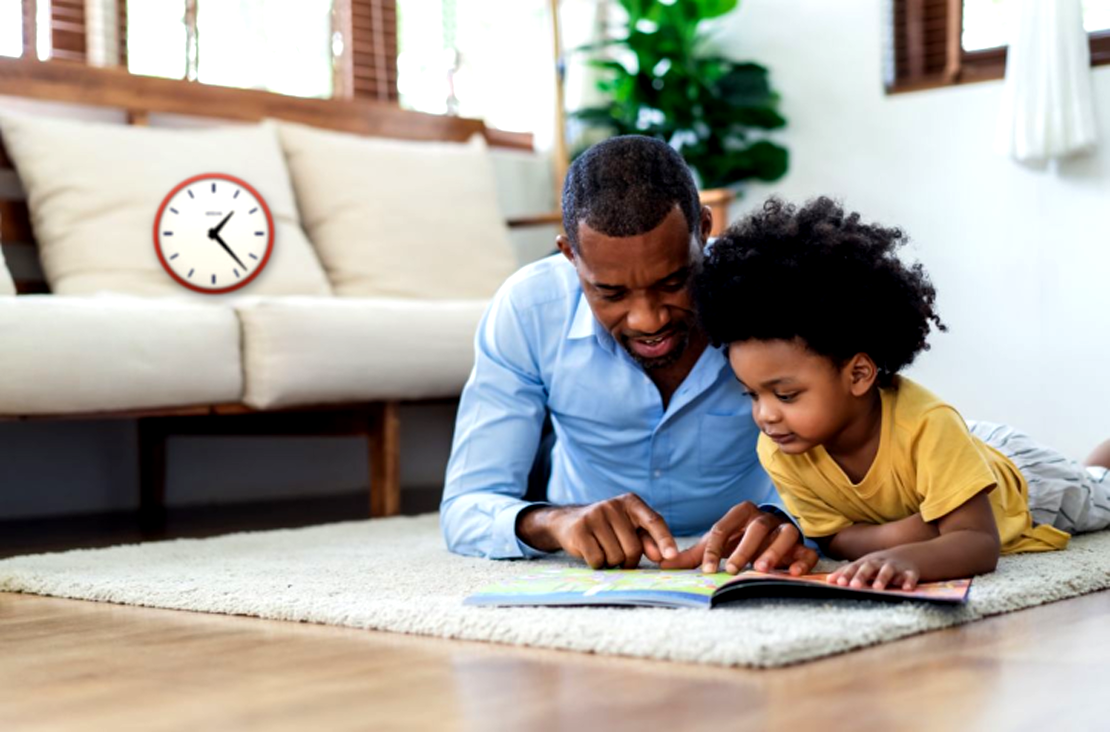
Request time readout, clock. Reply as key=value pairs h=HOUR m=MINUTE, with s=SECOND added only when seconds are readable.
h=1 m=23
